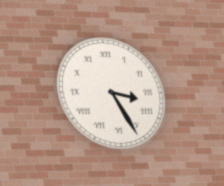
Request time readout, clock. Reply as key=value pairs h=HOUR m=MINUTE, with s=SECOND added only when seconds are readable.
h=3 m=26
